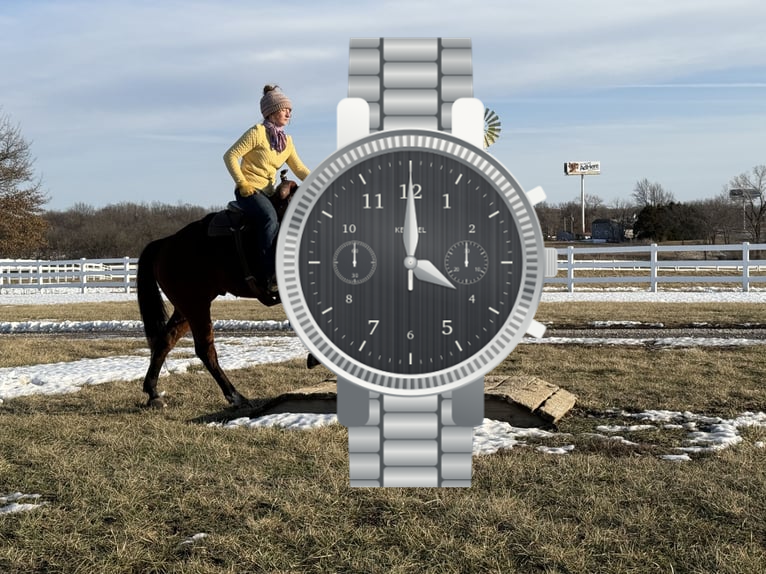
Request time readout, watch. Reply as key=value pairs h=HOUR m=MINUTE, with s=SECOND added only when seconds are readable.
h=4 m=0
